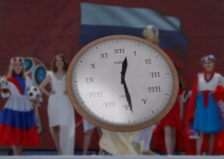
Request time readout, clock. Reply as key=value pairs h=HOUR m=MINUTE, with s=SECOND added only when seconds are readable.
h=12 m=29
